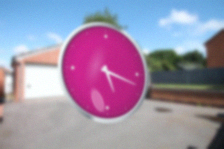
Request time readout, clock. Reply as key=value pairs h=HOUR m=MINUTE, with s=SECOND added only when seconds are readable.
h=5 m=18
